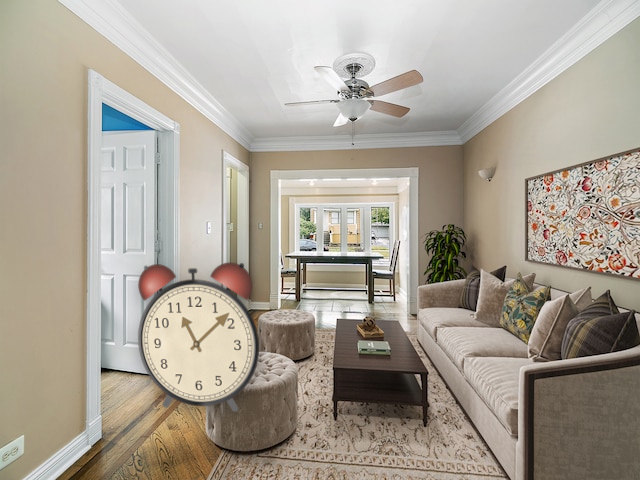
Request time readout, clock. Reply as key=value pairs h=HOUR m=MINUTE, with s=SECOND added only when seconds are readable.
h=11 m=8
